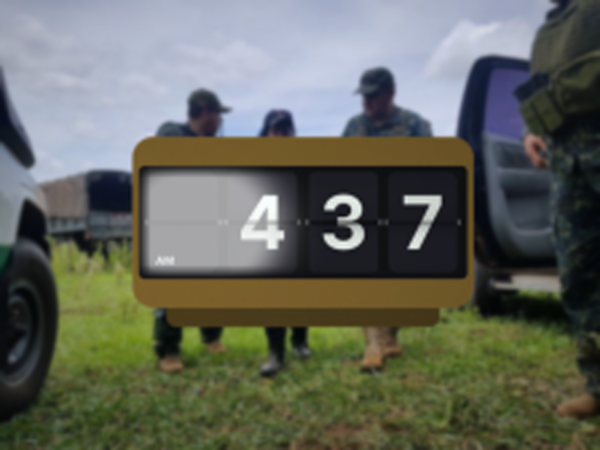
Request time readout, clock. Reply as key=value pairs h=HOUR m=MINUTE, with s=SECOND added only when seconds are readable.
h=4 m=37
